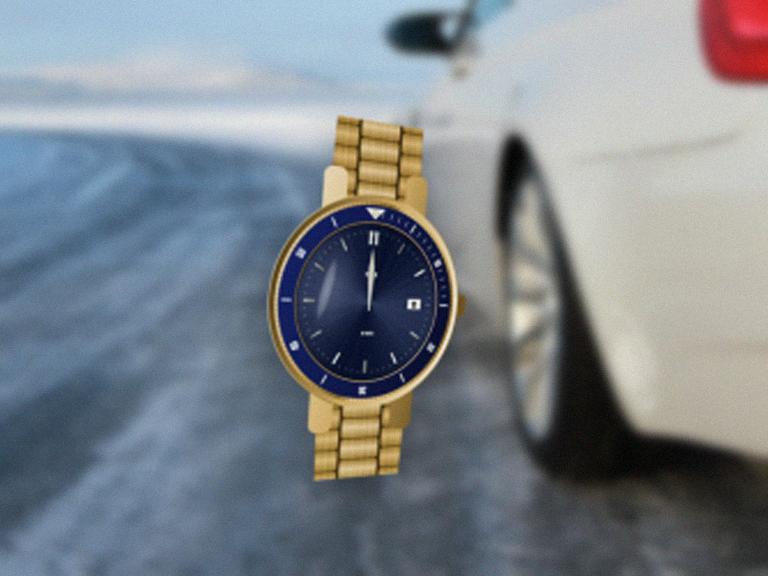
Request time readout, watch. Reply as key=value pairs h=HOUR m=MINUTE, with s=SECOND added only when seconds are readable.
h=12 m=0
